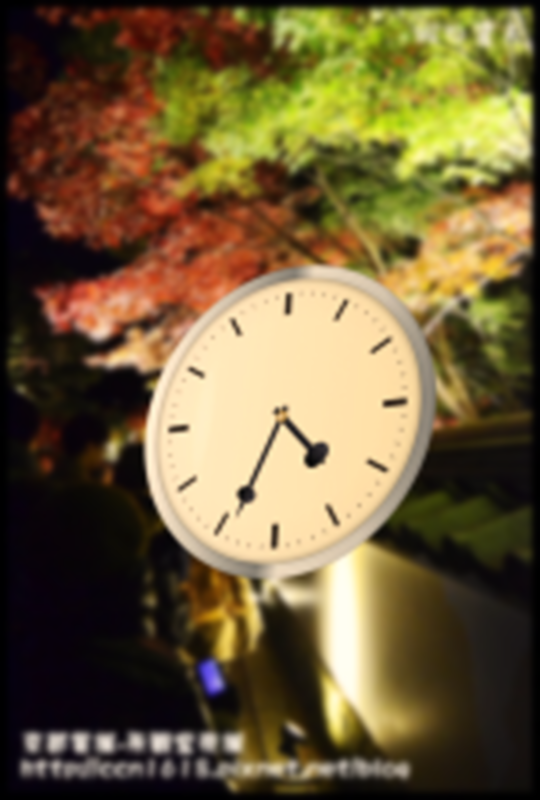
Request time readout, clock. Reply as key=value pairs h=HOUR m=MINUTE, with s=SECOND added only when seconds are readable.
h=4 m=34
